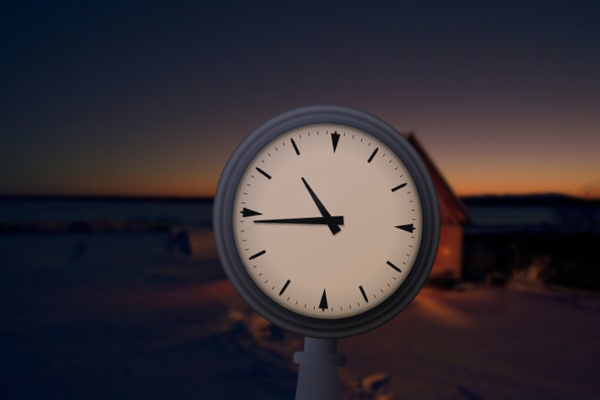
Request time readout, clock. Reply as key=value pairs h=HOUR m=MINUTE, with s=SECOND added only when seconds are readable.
h=10 m=44
